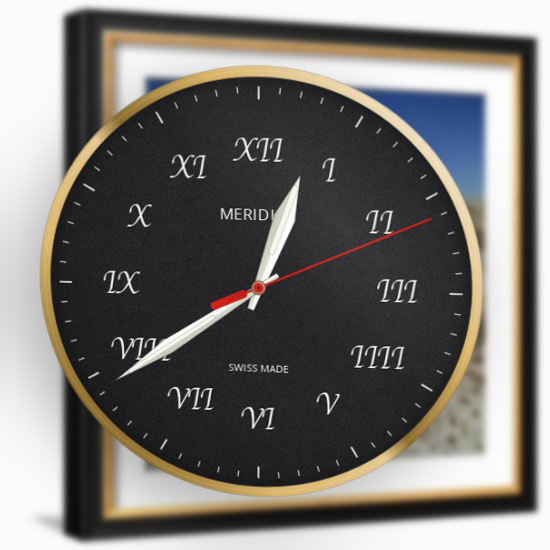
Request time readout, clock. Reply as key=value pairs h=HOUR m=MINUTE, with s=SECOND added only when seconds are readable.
h=12 m=39 s=11
